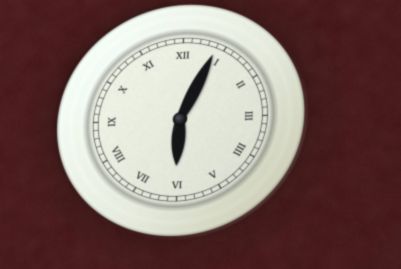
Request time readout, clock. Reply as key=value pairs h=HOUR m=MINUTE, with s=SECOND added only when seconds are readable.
h=6 m=4
